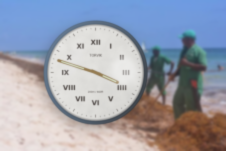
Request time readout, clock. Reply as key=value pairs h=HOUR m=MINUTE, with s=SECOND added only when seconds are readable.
h=3 m=48
